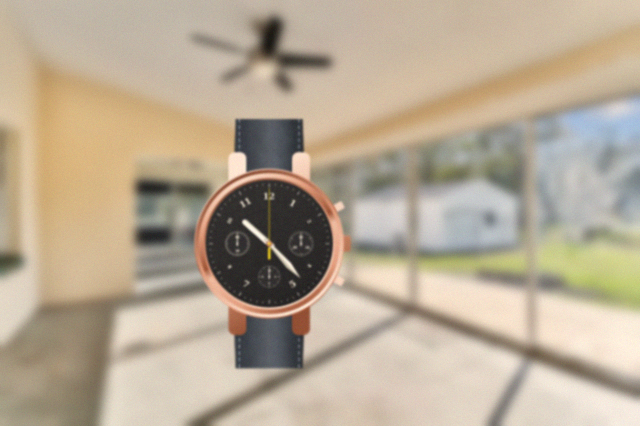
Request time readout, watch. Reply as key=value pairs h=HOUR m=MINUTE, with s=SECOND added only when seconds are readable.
h=10 m=23
